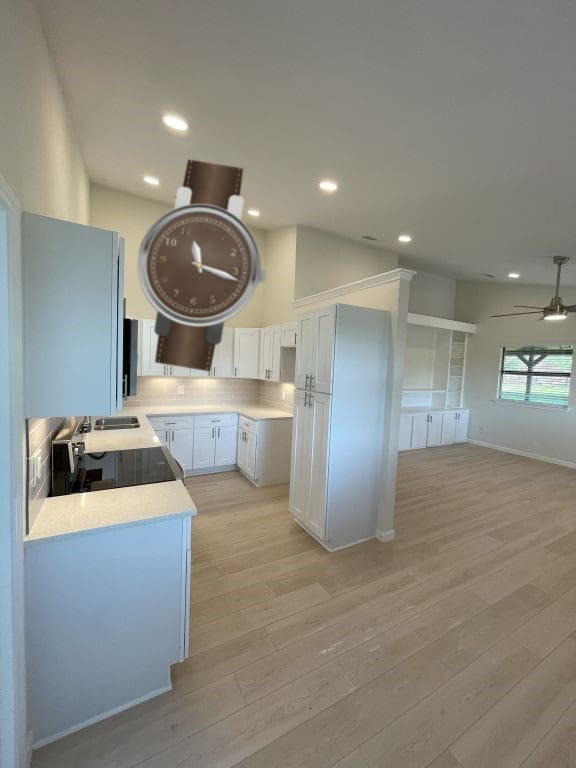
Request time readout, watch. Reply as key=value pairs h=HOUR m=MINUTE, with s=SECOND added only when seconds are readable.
h=11 m=17
